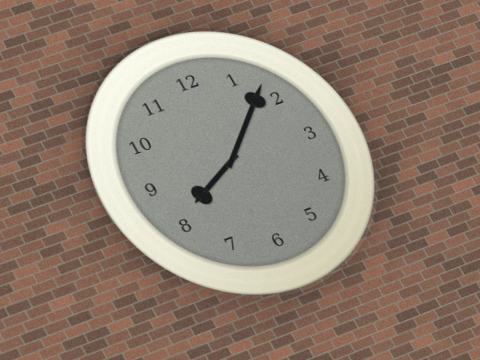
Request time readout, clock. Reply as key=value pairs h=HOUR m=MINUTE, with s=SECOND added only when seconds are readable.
h=8 m=8
